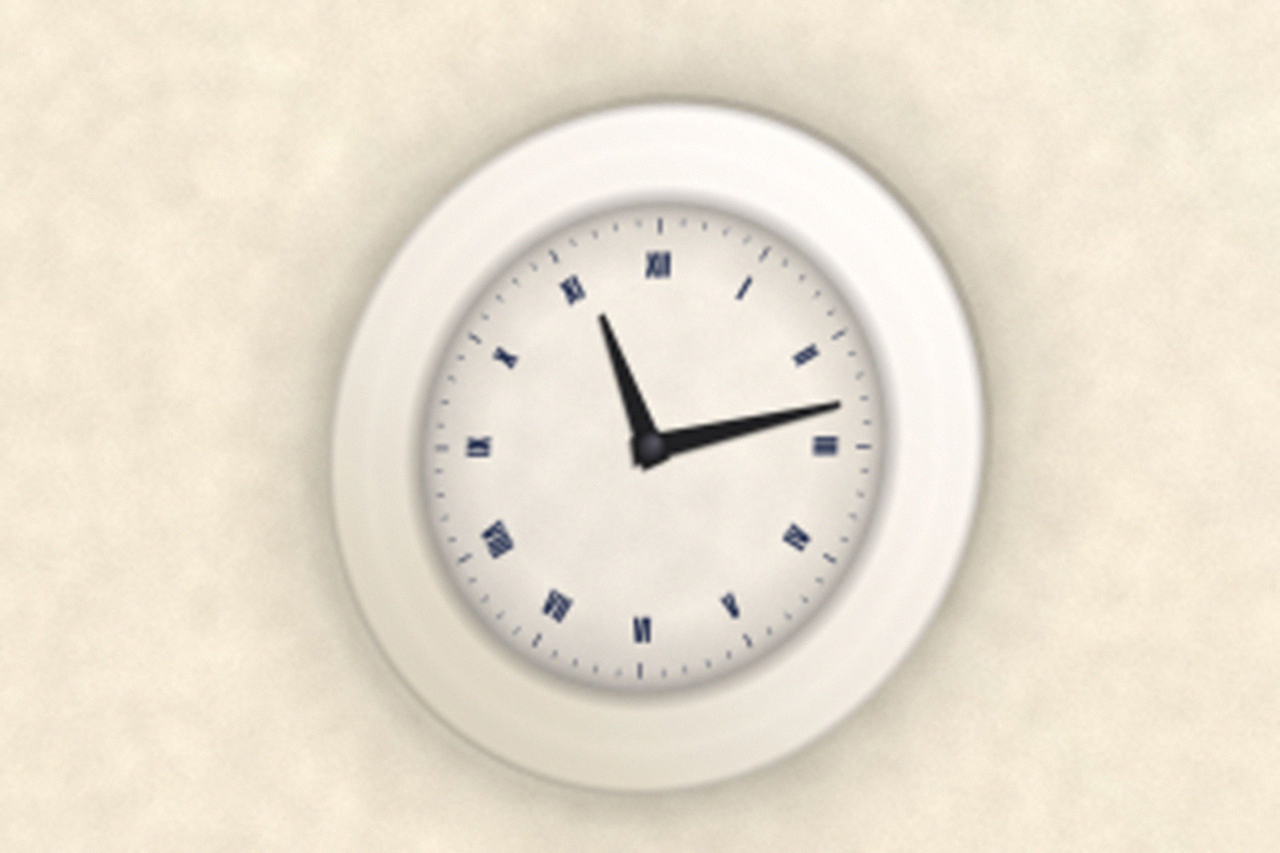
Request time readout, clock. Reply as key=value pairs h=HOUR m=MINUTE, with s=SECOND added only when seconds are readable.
h=11 m=13
